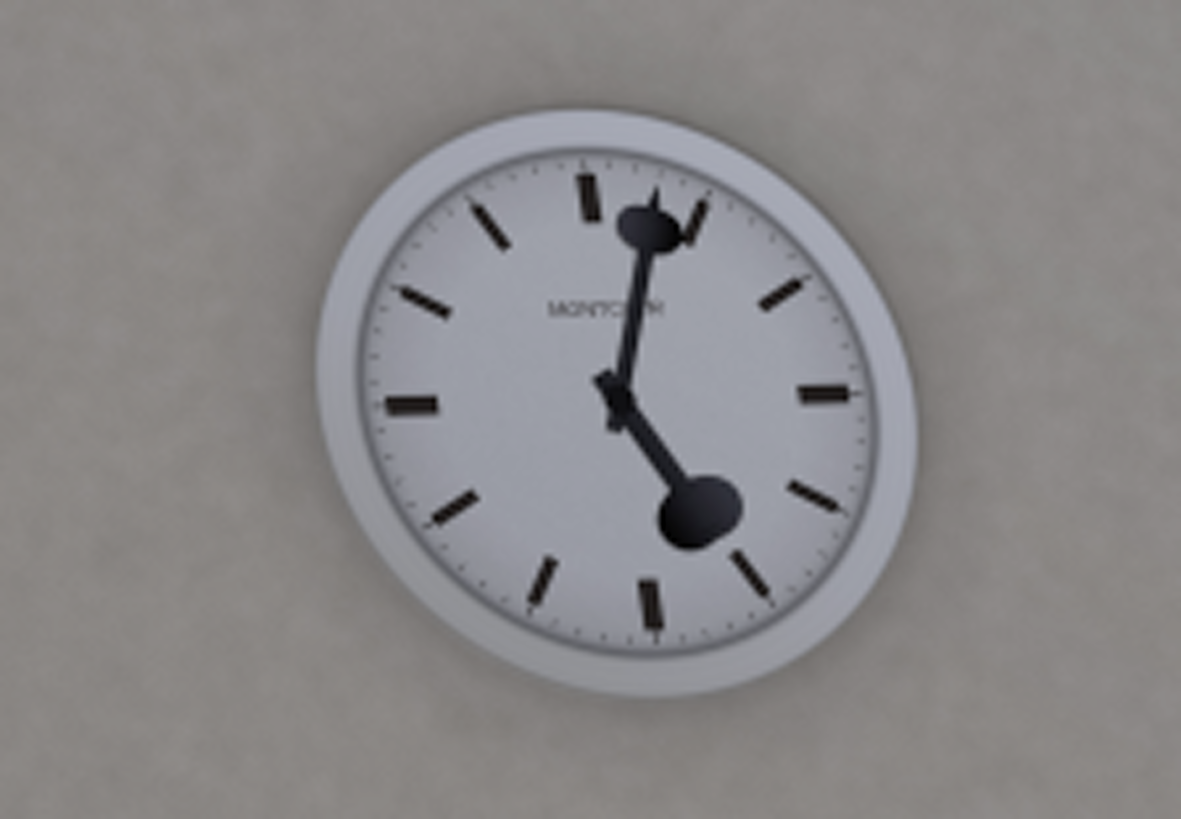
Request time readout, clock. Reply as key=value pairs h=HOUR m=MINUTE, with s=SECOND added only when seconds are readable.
h=5 m=3
